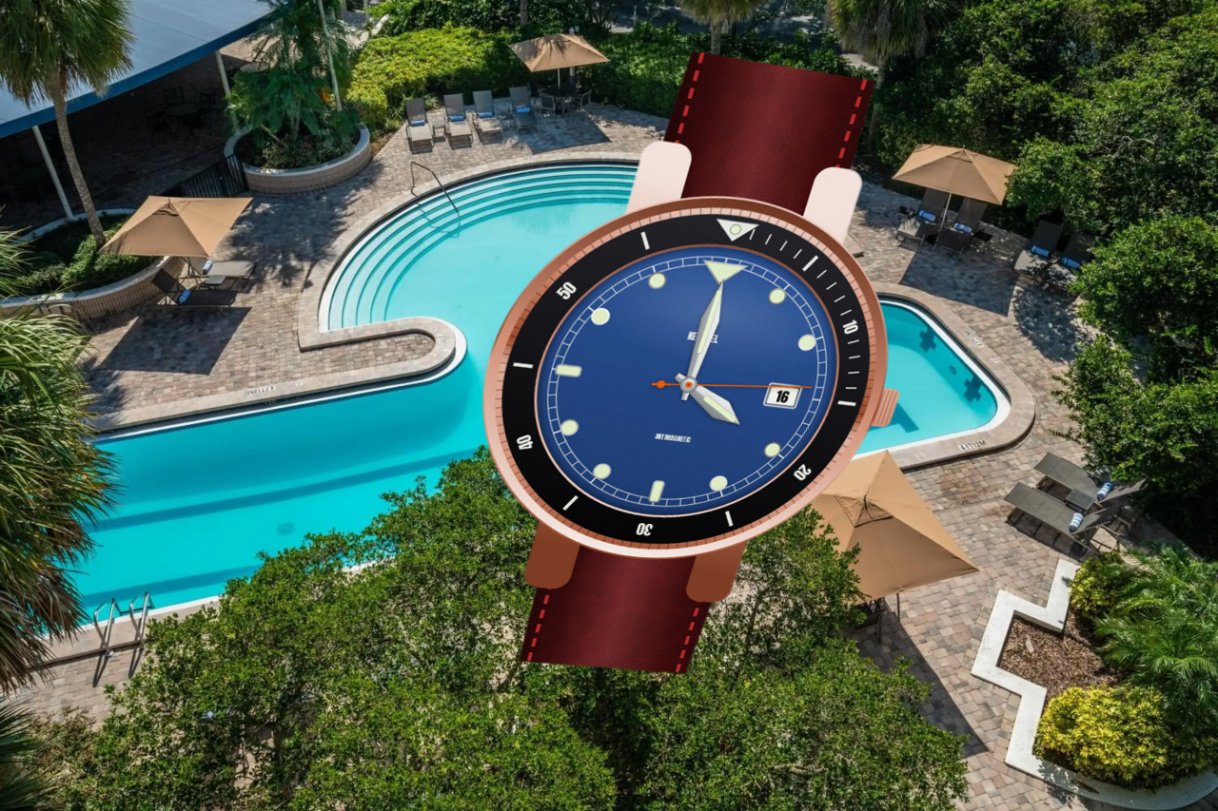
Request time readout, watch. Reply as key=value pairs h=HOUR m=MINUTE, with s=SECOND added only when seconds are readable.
h=4 m=0 s=14
